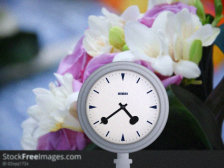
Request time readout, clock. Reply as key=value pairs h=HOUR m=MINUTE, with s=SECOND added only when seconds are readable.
h=4 m=39
